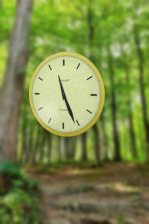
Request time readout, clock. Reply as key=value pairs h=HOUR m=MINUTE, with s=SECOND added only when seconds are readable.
h=11 m=26
